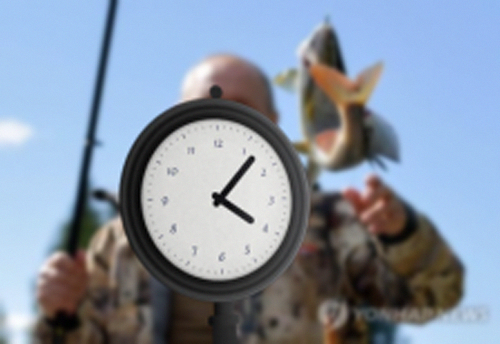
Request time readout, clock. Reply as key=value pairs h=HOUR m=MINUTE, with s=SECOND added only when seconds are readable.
h=4 m=7
